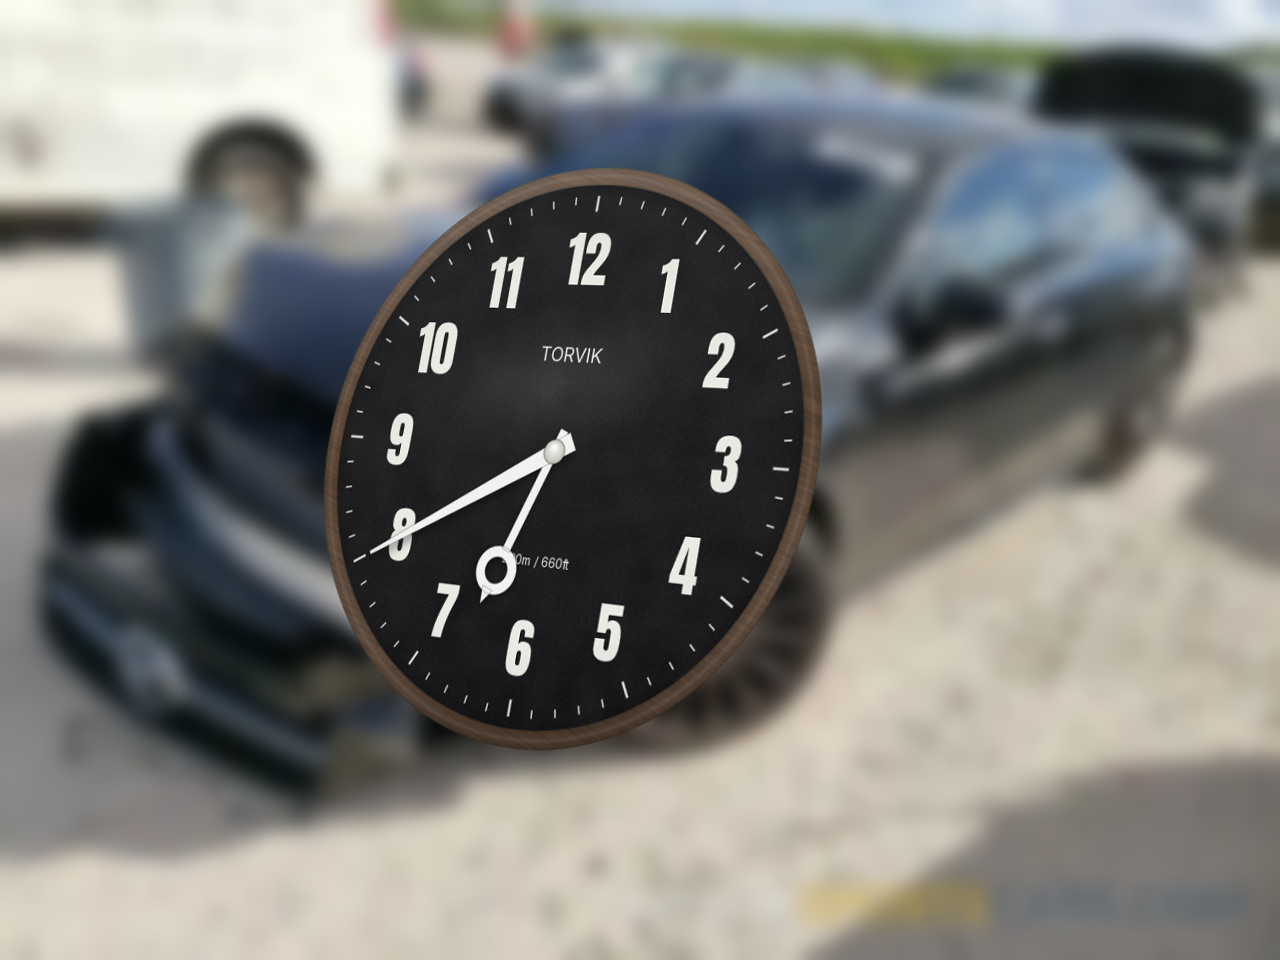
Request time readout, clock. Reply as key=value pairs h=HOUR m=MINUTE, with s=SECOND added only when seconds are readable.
h=6 m=40
